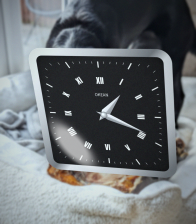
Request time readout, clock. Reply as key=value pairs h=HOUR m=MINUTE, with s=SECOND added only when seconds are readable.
h=1 m=19
